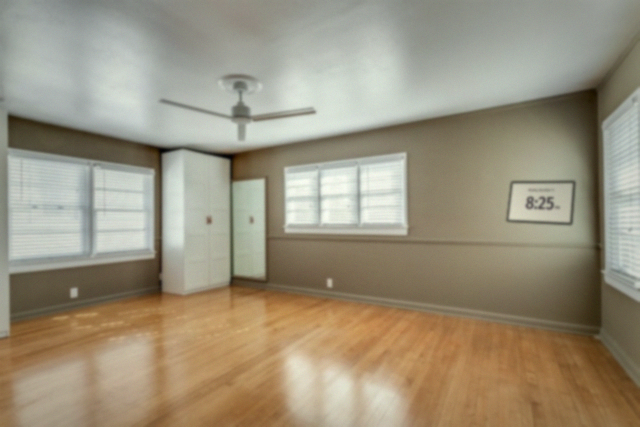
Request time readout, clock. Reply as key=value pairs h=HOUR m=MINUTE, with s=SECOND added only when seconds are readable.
h=8 m=25
